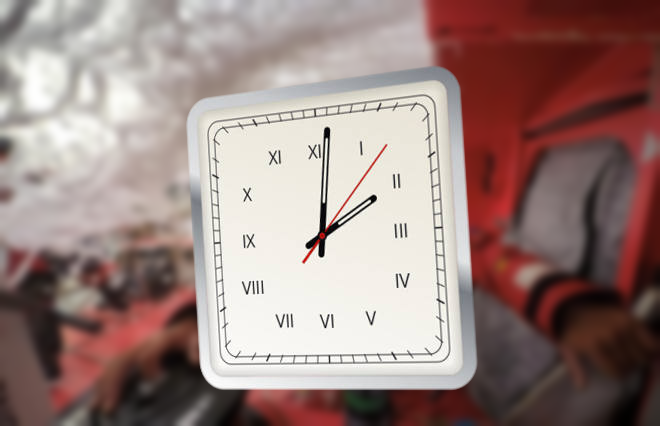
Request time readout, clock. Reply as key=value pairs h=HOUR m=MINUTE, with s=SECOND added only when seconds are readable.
h=2 m=1 s=7
